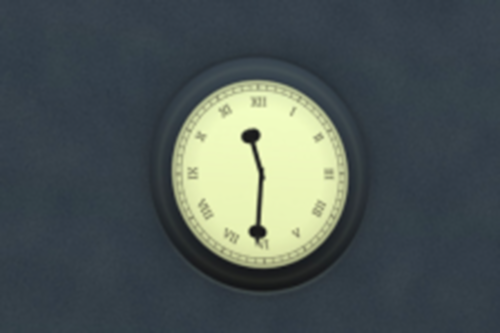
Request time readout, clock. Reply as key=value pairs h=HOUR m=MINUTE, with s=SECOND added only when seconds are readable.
h=11 m=31
